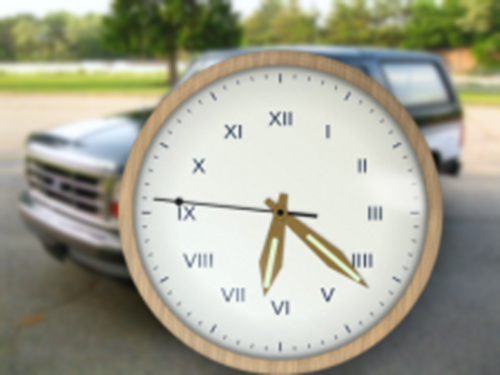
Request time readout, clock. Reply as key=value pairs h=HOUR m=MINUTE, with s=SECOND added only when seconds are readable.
h=6 m=21 s=46
